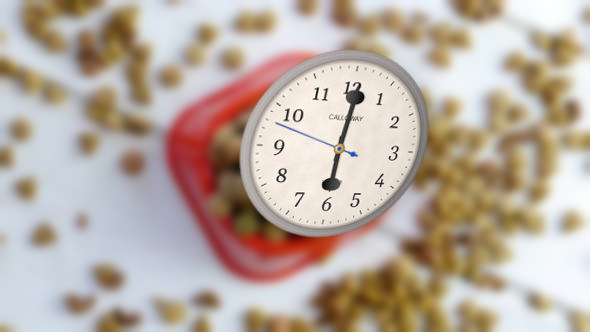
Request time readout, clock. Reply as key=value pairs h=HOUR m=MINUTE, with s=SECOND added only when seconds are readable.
h=6 m=0 s=48
